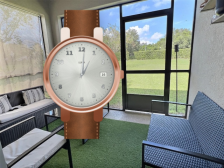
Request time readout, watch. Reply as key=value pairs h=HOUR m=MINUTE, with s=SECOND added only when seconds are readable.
h=1 m=1
